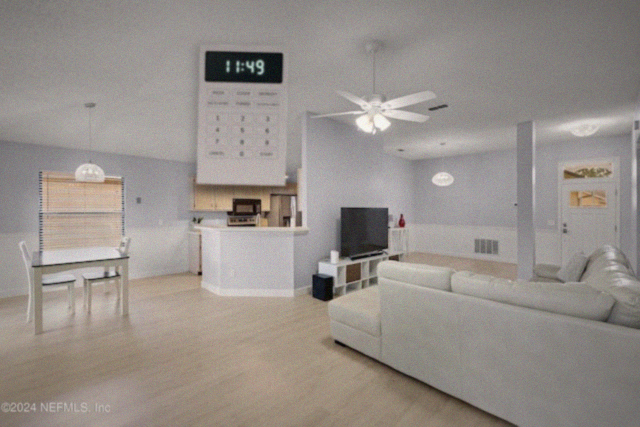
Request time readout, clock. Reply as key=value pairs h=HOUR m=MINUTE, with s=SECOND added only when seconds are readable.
h=11 m=49
